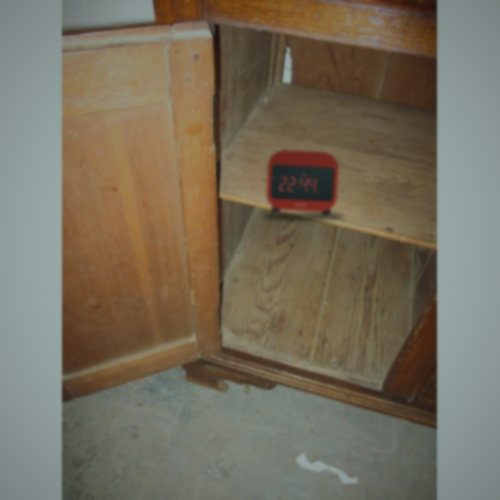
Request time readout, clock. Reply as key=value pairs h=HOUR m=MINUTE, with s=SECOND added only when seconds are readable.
h=22 m=44
